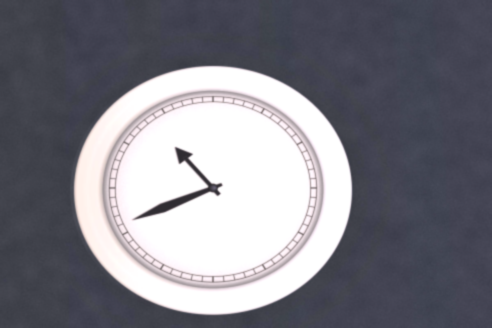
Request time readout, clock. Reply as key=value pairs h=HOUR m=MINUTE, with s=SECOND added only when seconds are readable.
h=10 m=41
